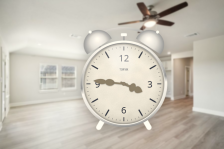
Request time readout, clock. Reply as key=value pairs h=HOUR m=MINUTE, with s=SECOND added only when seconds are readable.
h=3 m=46
